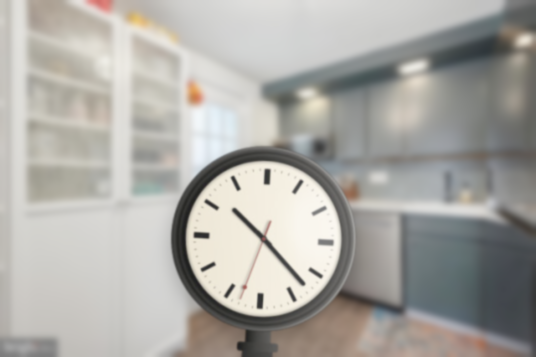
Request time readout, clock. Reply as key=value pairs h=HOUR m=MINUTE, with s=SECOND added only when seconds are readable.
h=10 m=22 s=33
